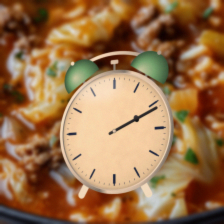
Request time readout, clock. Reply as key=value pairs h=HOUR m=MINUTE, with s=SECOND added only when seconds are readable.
h=2 m=11
